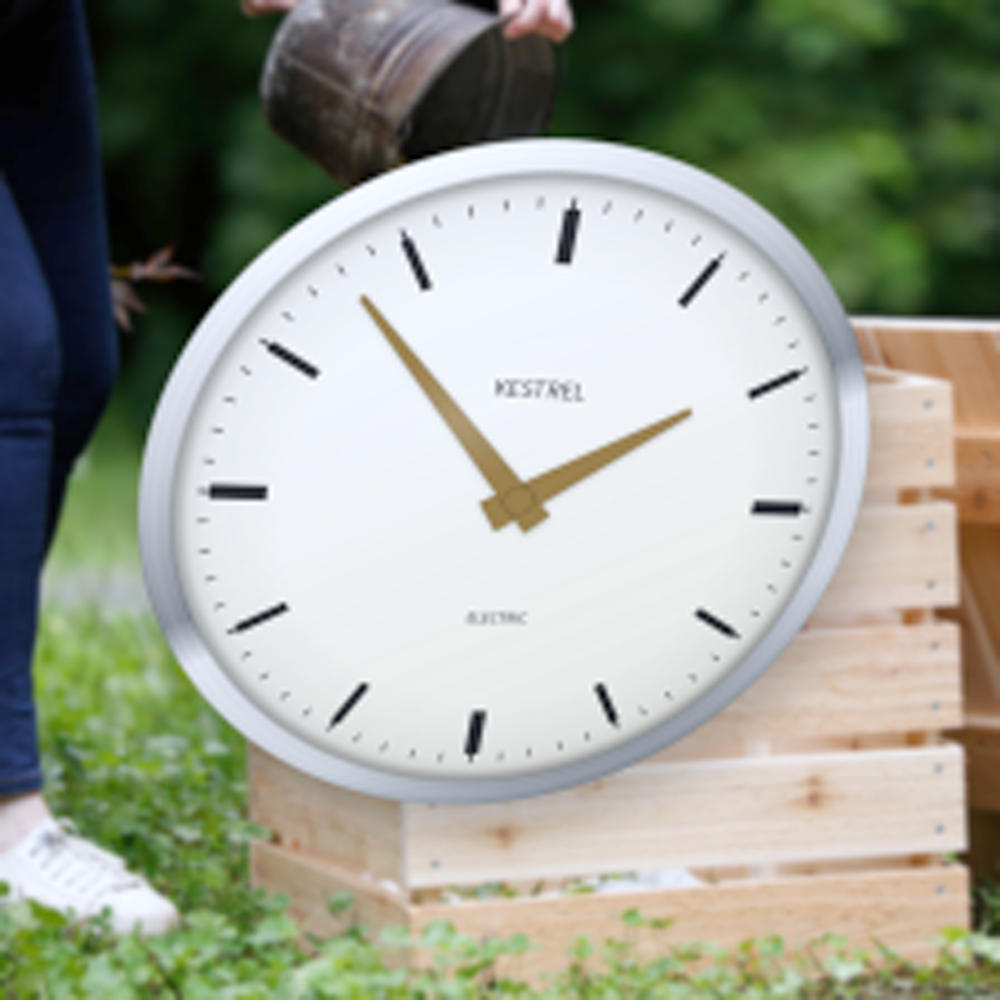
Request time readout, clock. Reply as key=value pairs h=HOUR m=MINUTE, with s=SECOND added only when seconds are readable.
h=1 m=53
